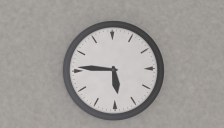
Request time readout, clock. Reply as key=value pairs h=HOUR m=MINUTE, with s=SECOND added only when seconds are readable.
h=5 m=46
